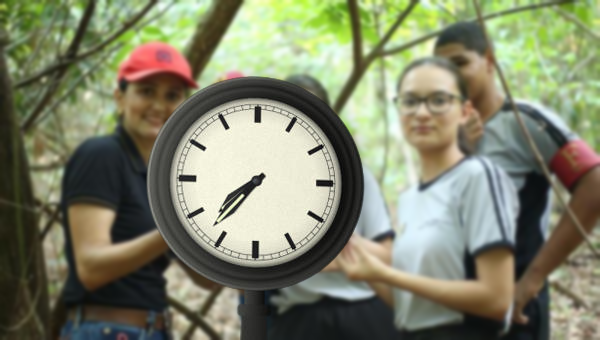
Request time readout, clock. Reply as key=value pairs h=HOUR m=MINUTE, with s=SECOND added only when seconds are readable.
h=7 m=37
